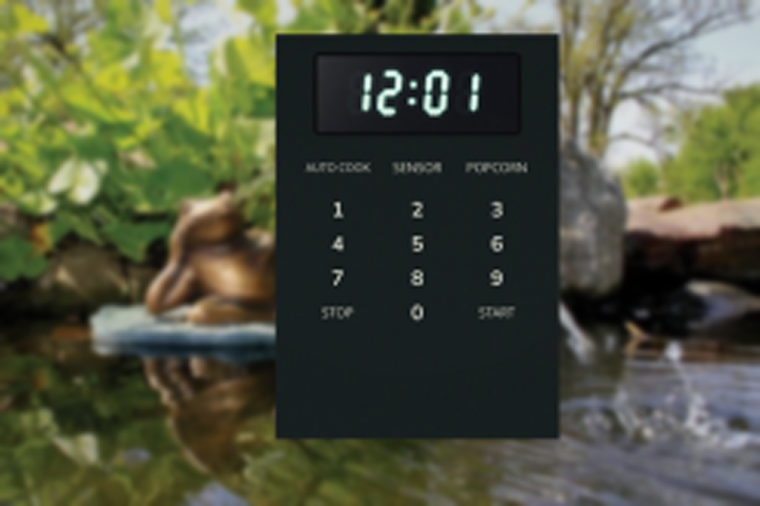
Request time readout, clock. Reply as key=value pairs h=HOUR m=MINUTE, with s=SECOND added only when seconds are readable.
h=12 m=1
